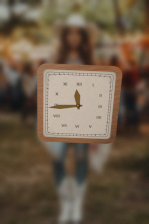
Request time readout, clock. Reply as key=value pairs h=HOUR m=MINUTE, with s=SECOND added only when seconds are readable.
h=11 m=44
